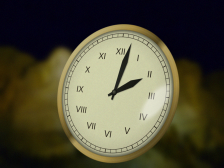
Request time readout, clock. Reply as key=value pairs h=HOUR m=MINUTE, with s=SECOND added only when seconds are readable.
h=2 m=2
